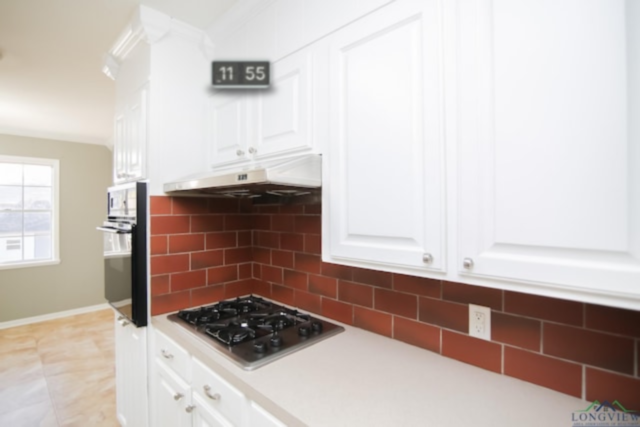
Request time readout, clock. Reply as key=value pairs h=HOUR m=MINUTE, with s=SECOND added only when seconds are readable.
h=11 m=55
